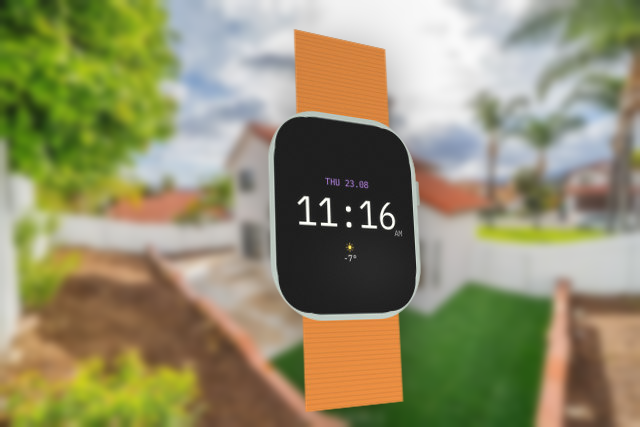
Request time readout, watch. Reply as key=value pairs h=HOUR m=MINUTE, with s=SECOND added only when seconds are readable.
h=11 m=16
